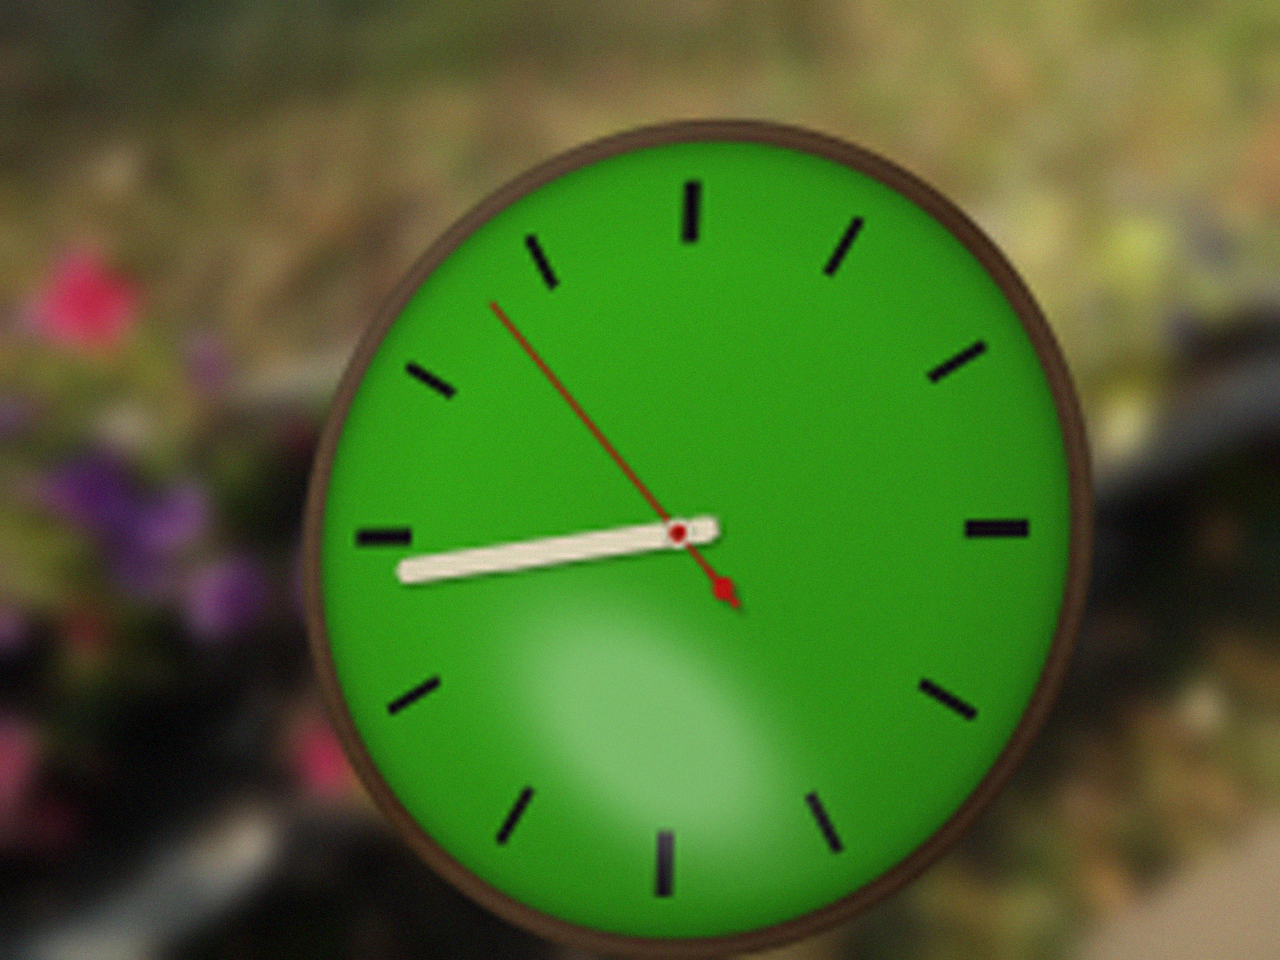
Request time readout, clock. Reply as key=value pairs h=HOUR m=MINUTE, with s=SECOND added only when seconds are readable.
h=8 m=43 s=53
